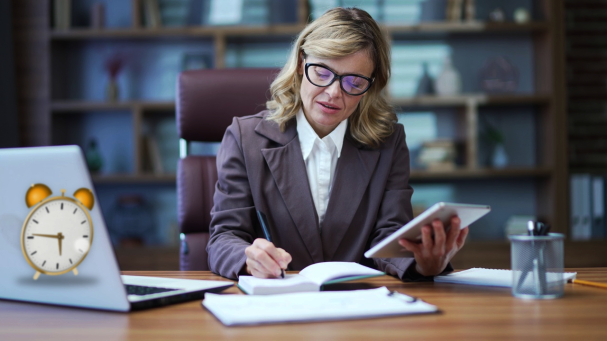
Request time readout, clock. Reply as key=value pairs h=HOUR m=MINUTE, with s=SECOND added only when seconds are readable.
h=5 m=46
